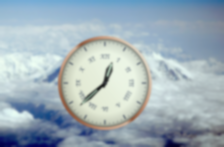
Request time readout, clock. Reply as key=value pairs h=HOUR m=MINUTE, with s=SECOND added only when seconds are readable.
h=12 m=38
